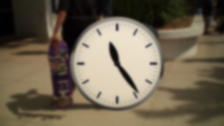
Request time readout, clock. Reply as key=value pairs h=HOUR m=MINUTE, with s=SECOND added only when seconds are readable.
h=11 m=24
